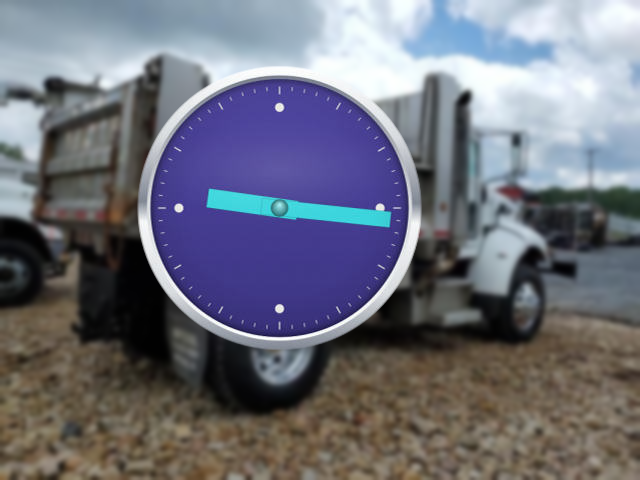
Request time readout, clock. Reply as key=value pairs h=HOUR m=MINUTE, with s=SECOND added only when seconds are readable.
h=9 m=16
